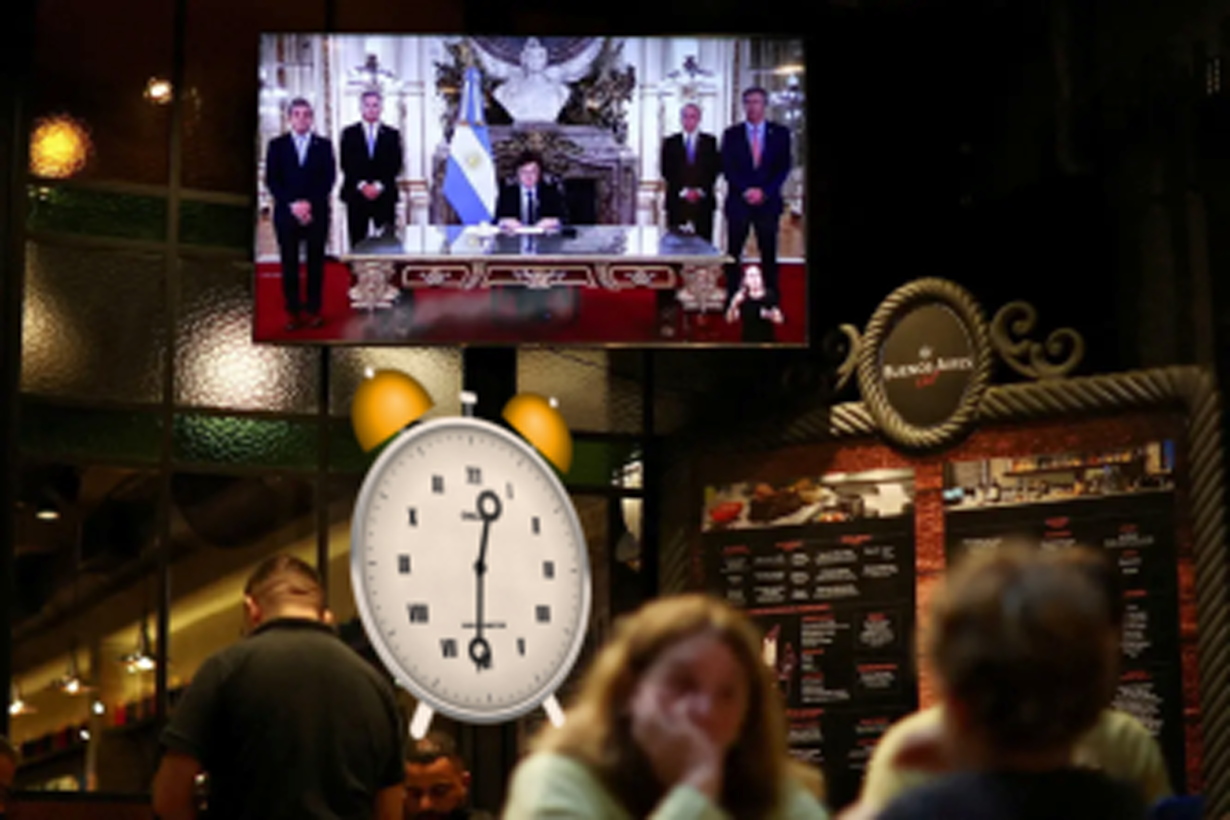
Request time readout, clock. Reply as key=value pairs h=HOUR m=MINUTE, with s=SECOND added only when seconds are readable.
h=12 m=31
